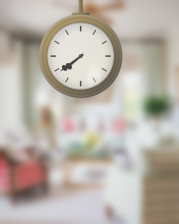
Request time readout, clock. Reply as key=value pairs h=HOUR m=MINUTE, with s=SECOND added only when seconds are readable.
h=7 m=39
